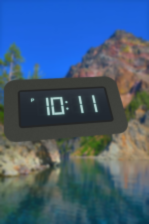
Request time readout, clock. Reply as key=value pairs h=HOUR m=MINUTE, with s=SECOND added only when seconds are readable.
h=10 m=11
